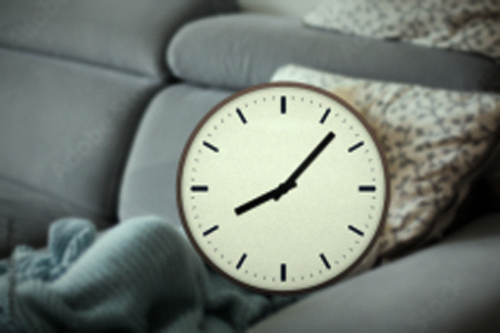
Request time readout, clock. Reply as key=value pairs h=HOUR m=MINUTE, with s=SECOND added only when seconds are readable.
h=8 m=7
